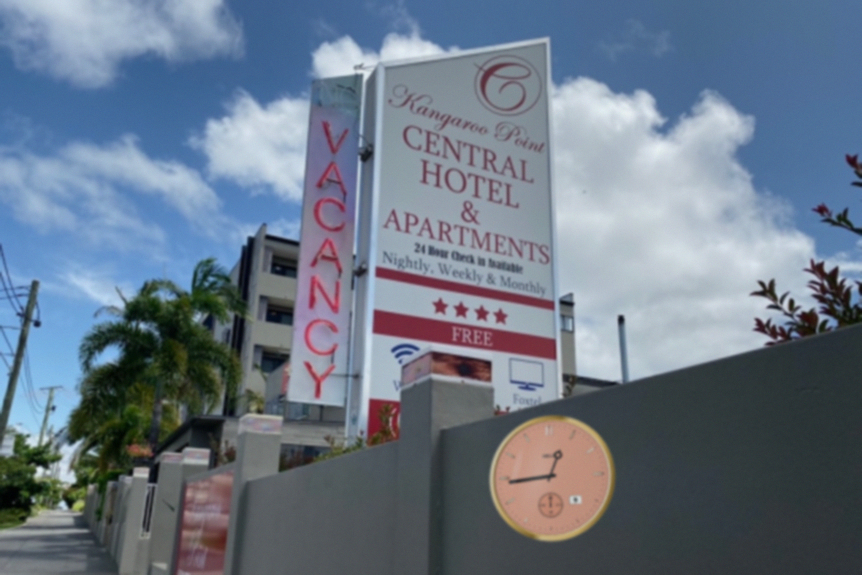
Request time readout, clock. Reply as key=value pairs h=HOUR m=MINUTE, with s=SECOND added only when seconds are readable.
h=12 m=44
